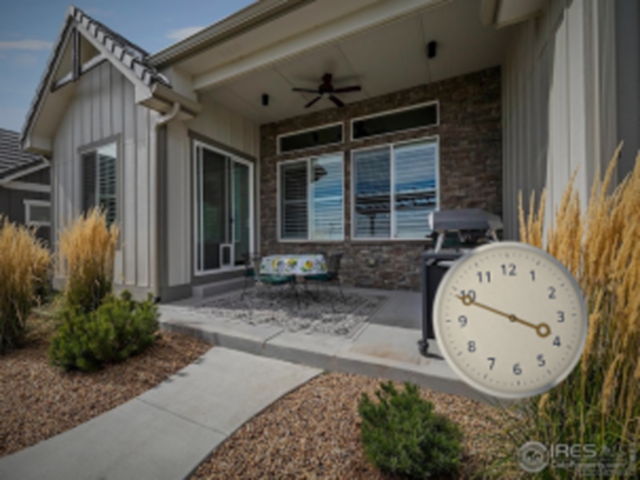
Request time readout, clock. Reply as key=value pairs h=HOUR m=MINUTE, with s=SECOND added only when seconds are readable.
h=3 m=49
